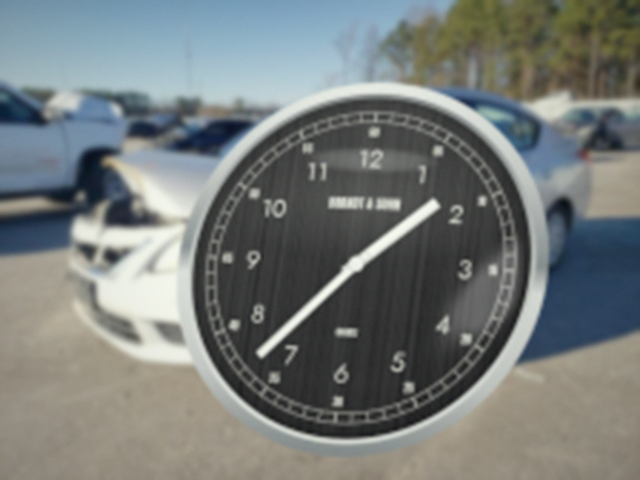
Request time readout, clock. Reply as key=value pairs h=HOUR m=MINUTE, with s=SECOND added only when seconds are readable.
h=1 m=37
